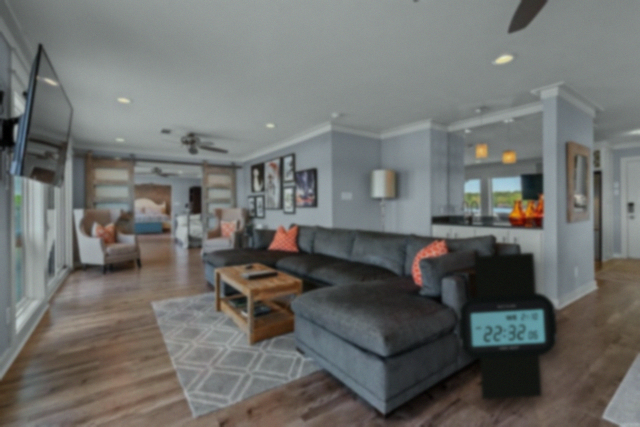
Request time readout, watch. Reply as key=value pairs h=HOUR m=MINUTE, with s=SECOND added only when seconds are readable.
h=22 m=32
